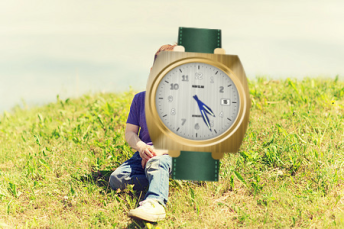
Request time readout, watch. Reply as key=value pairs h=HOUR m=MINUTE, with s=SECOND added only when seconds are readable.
h=4 m=26
